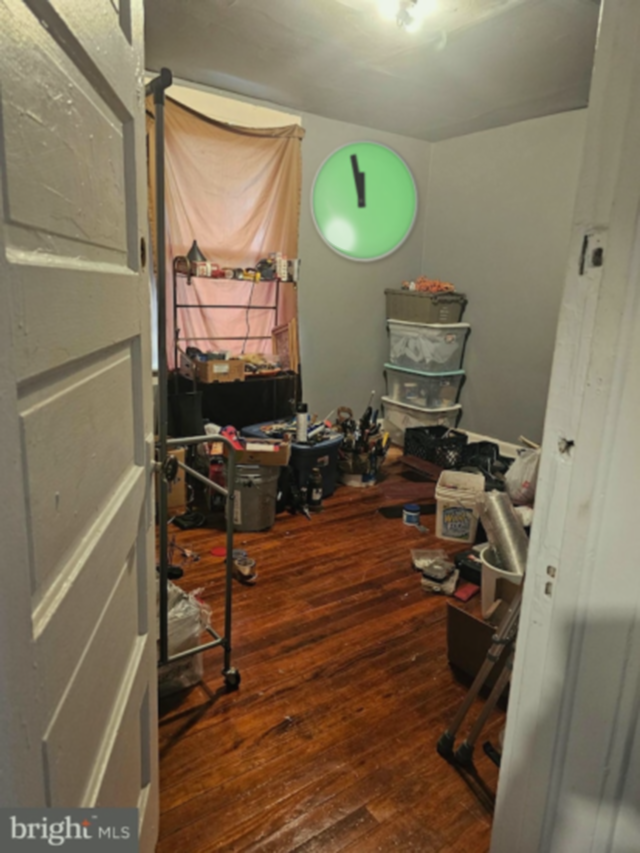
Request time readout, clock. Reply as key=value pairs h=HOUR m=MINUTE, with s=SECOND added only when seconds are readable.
h=11 m=58
